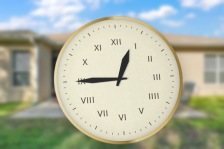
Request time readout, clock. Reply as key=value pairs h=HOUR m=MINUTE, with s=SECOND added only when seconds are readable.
h=12 m=45
